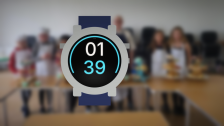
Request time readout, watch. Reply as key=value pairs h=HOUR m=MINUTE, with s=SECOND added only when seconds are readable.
h=1 m=39
